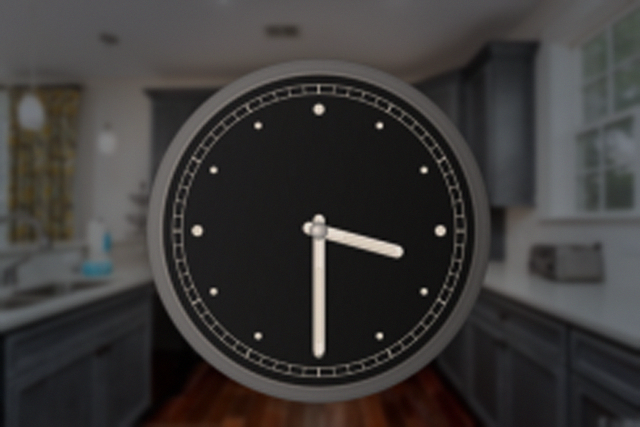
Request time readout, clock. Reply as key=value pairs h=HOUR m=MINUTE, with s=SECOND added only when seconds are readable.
h=3 m=30
